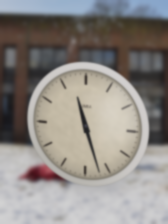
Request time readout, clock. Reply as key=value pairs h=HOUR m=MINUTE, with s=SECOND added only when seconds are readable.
h=11 m=27
